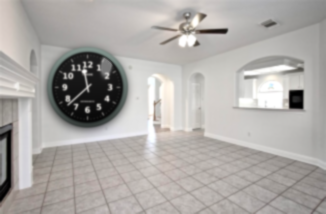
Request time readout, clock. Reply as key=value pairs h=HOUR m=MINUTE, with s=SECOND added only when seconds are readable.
h=11 m=38
